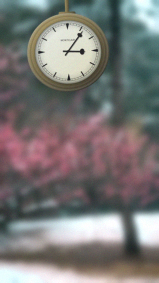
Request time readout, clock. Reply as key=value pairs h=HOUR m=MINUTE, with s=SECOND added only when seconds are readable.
h=3 m=6
